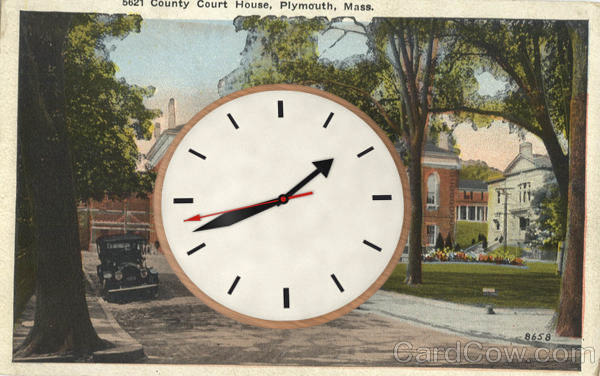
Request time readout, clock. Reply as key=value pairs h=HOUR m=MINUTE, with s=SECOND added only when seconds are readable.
h=1 m=41 s=43
